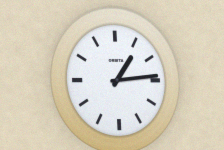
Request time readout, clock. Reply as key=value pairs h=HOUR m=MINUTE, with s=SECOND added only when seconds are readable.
h=1 m=14
